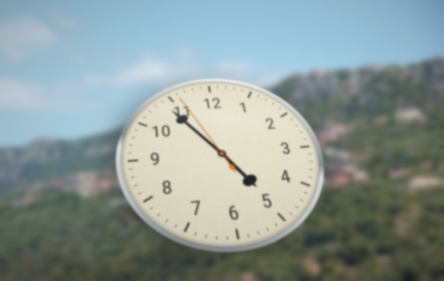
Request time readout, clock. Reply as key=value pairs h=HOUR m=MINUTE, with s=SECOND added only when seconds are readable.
h=4 m=53 s=56
